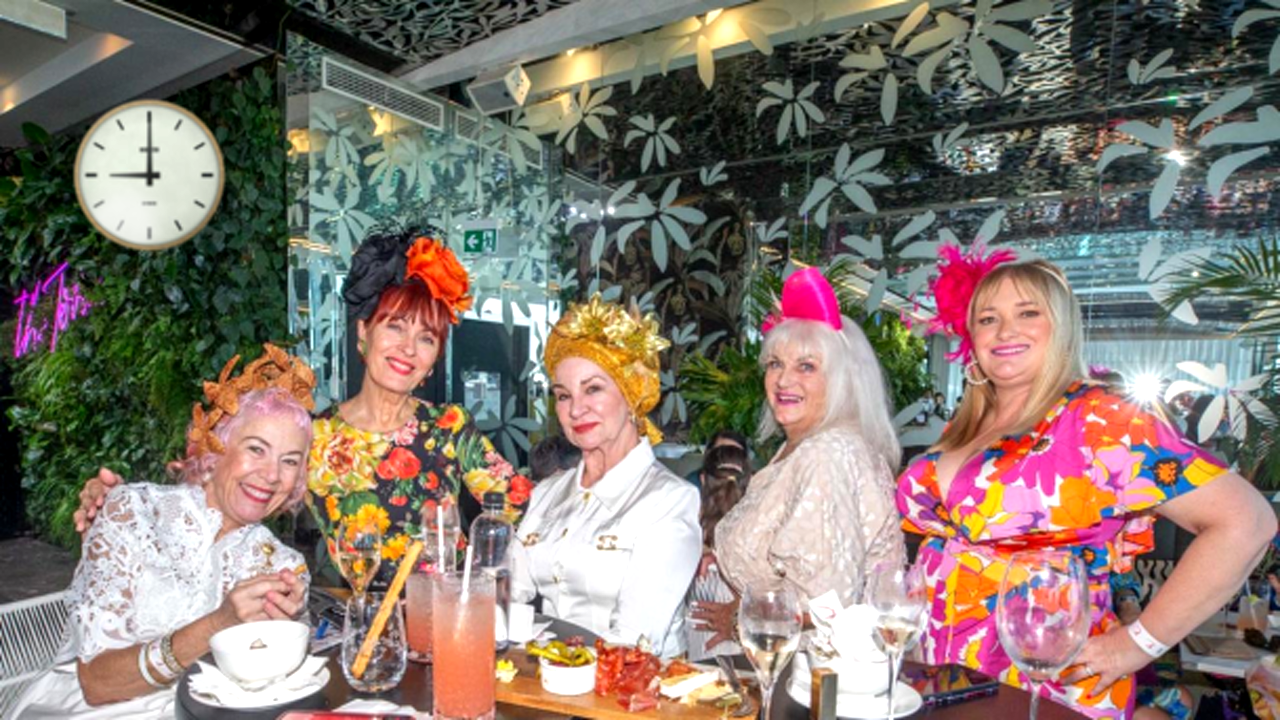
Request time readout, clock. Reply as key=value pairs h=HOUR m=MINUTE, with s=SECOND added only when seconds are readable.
h=9 m=0
